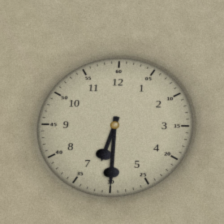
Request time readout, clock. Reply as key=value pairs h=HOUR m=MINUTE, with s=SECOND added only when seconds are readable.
h=6 m=30
